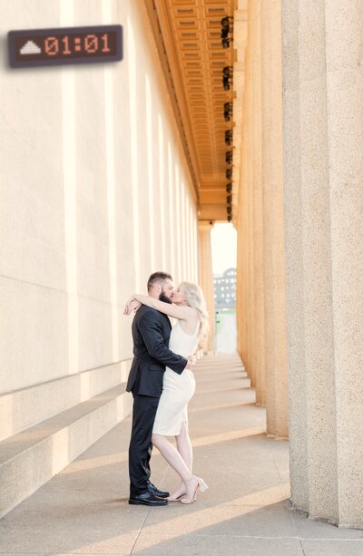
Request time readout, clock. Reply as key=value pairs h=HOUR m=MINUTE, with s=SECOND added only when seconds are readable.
h=1 m=1
